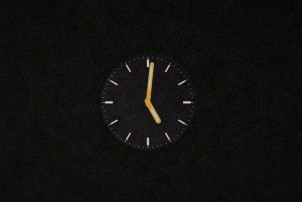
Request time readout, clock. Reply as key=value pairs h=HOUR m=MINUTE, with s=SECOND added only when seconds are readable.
h=5 m=1
